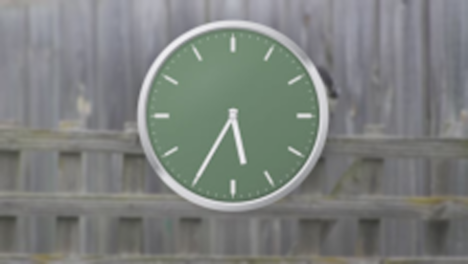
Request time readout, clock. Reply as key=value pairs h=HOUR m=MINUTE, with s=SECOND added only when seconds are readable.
h=5 m=35
